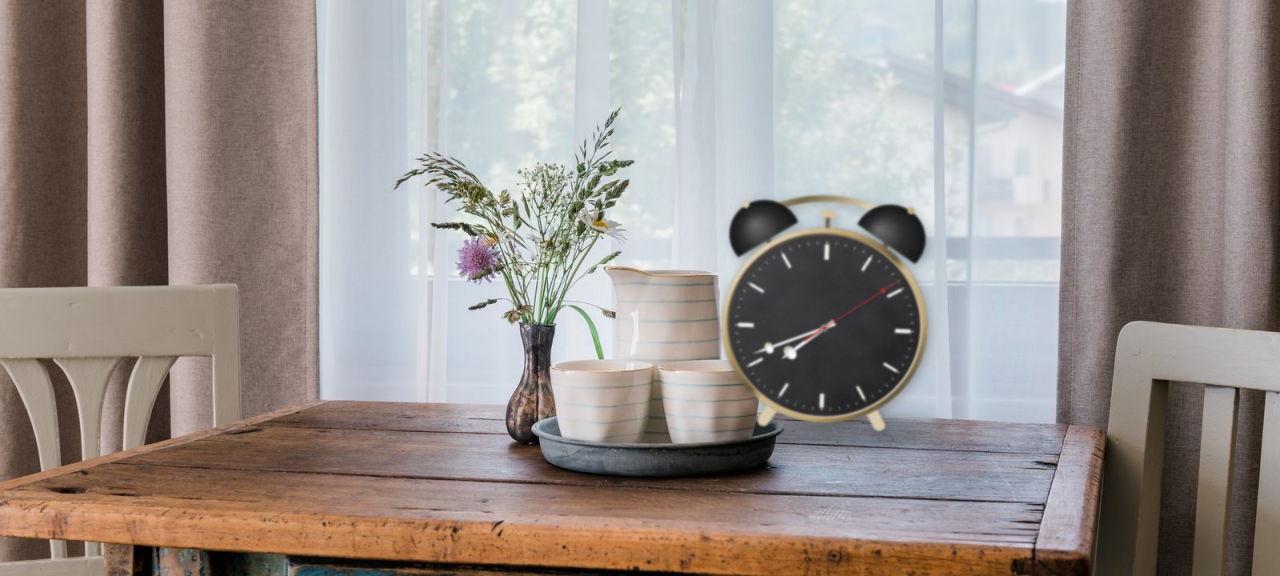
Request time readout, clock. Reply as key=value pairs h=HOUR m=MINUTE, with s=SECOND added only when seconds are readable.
h=7 m=41 s=9
